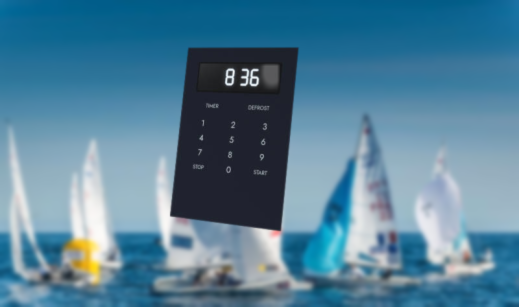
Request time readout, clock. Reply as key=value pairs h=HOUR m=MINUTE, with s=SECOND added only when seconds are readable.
h=8 m=36
